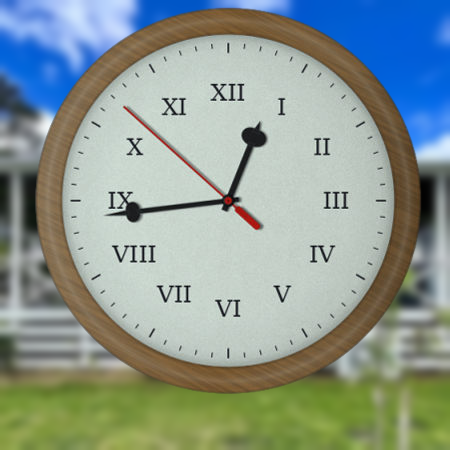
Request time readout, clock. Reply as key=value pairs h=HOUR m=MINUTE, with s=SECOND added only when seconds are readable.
h=12 m=43 s=52
